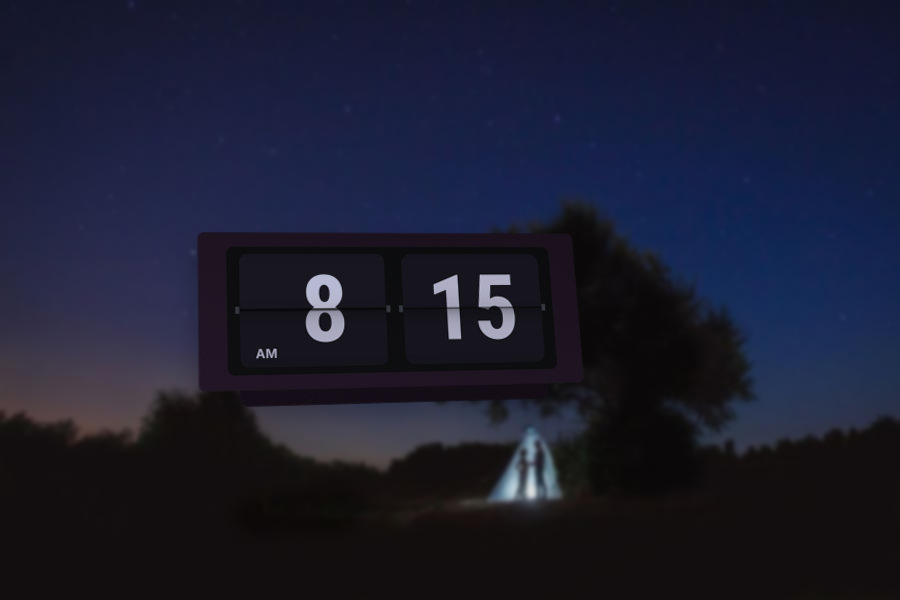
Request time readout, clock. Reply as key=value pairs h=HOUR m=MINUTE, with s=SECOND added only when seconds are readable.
h=8 m=15
